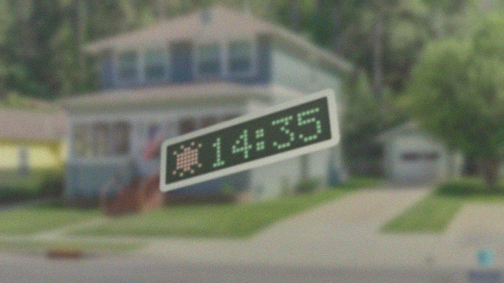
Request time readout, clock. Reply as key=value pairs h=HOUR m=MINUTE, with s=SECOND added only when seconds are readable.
h=14 m=35
